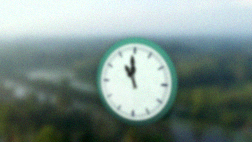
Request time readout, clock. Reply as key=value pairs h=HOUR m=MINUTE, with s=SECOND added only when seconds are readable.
h=10 m=59
